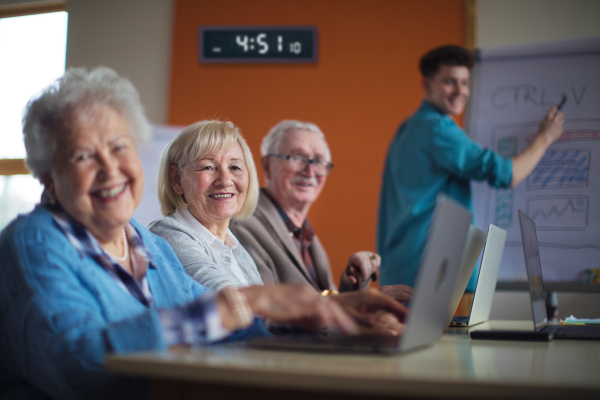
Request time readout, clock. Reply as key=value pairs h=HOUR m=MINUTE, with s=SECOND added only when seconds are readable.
h=4 m=51
